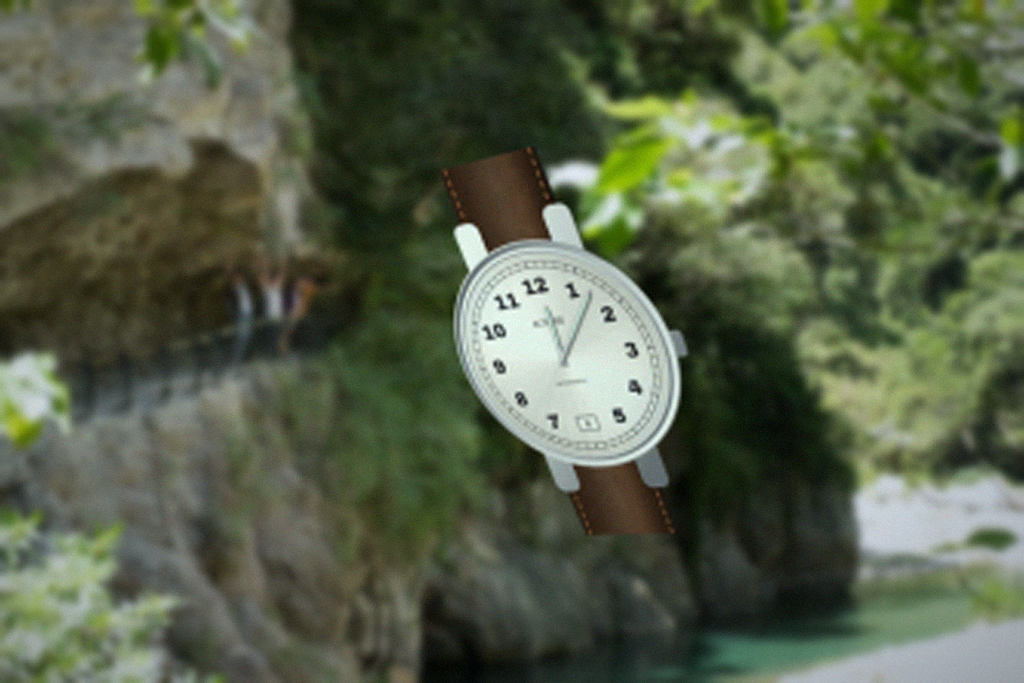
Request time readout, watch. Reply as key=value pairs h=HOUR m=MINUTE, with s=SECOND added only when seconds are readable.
h=12 m=7
